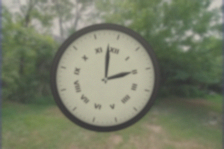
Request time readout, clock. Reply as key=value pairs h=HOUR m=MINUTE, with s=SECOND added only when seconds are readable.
h=1 m=58
